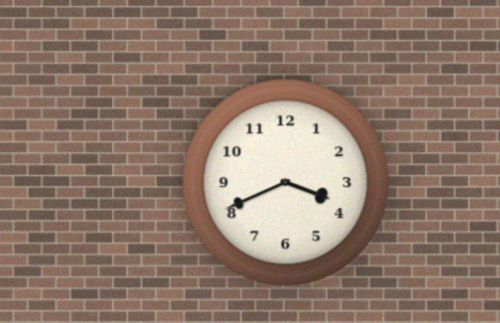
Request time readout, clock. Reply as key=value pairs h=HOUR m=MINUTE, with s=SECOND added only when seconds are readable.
h=3 m=41
